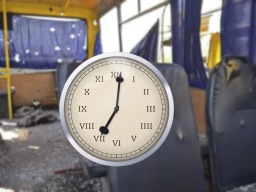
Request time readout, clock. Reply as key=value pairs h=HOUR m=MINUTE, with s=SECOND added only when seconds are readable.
h=7 m=1
